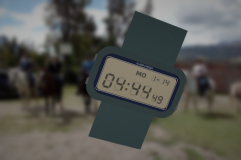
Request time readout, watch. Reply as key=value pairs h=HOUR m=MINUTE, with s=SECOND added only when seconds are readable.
h=4 m=44 s=49
